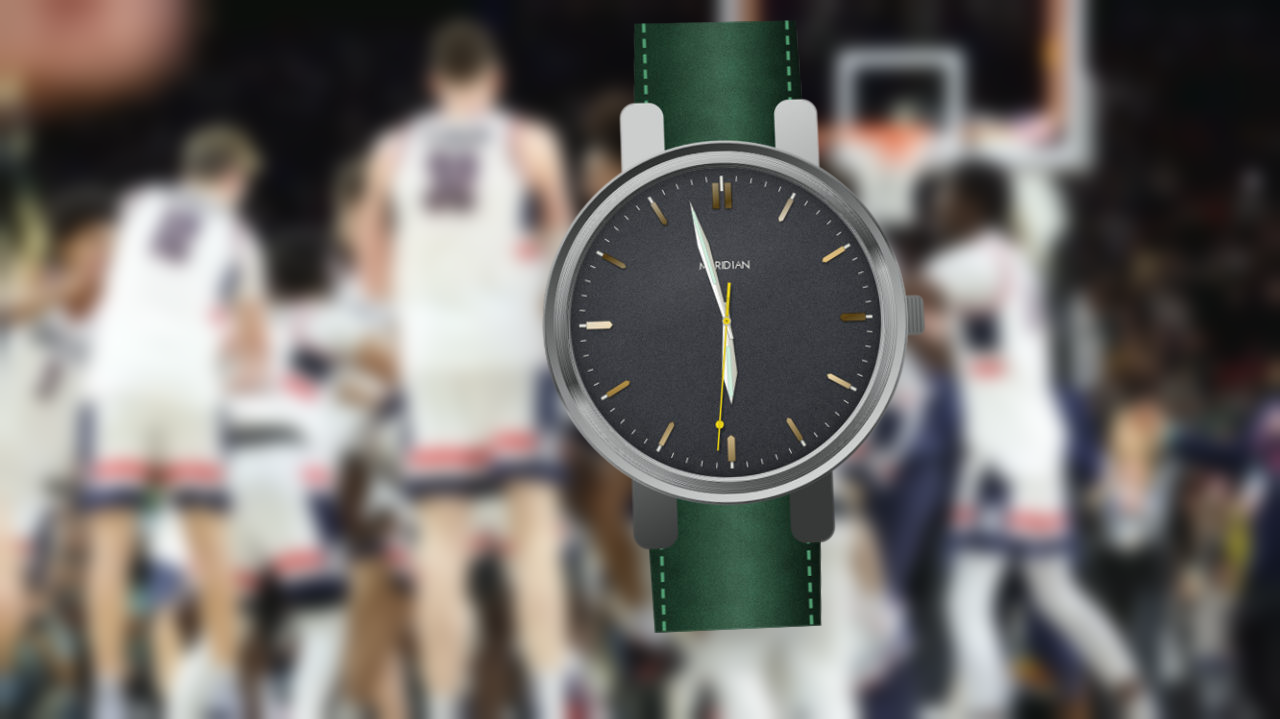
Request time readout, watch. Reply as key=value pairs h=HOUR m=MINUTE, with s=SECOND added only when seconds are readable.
h=5 m=57 s=31
